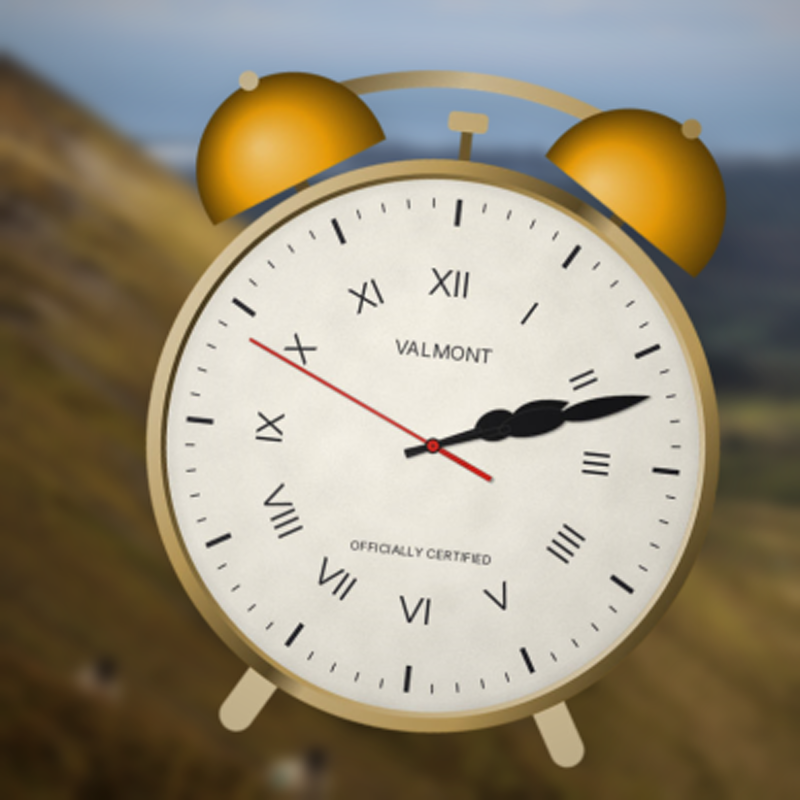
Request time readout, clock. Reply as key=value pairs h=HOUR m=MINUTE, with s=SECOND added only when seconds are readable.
h=2 m=11 s=49
